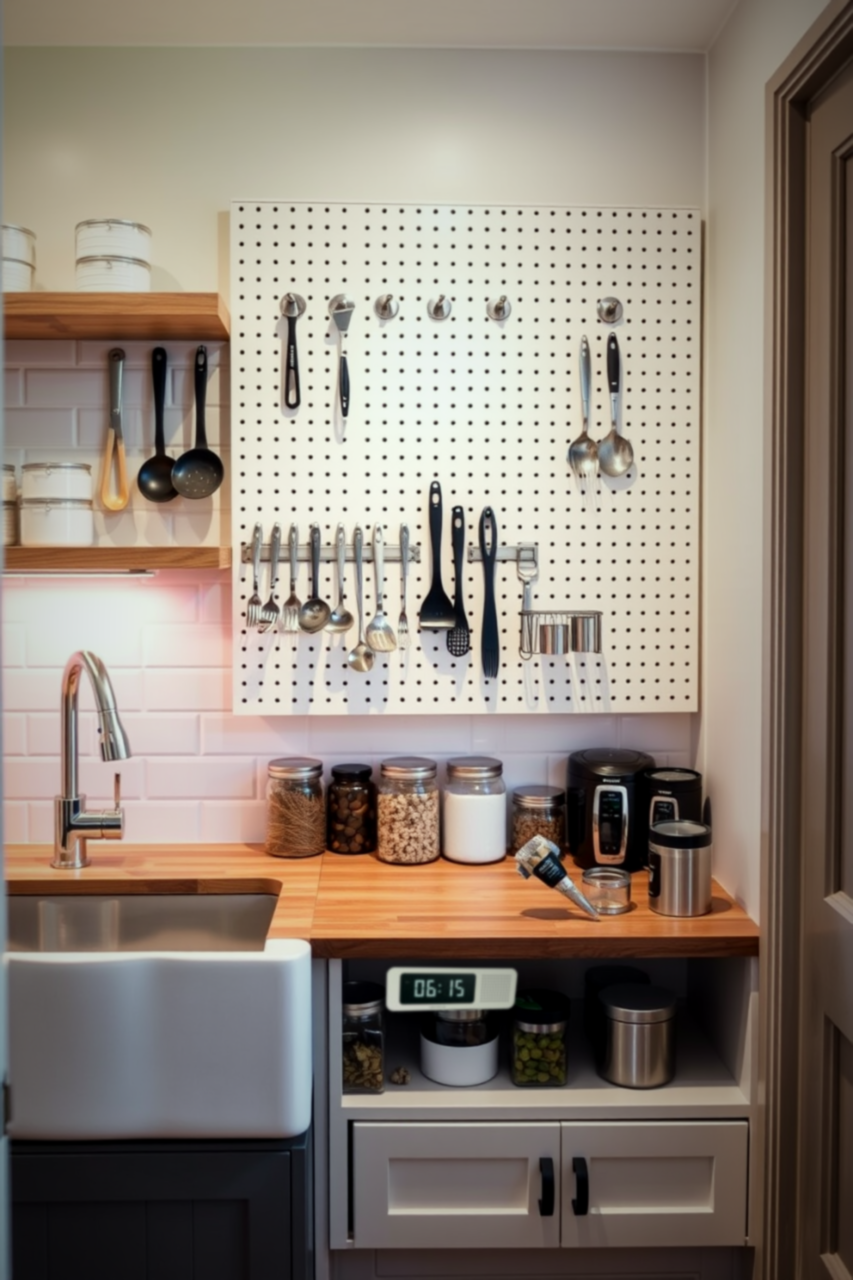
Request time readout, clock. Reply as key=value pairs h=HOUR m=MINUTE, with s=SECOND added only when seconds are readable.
h=6 m=15
